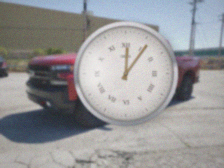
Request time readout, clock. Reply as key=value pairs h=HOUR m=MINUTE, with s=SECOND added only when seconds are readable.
h=12 m=6
